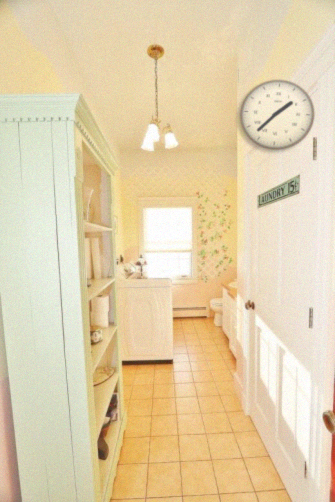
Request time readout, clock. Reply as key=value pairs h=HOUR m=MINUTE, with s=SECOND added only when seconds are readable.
h=1 m=37
